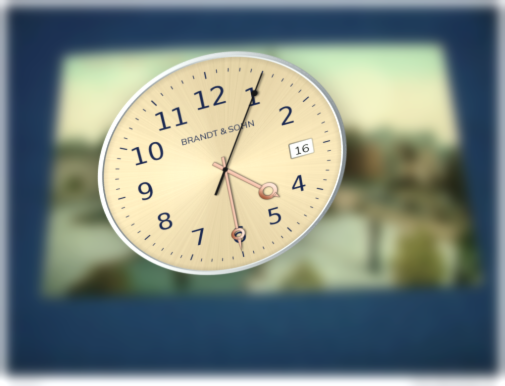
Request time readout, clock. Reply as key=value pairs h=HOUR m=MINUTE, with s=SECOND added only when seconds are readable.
h=4 m=30 s=5
